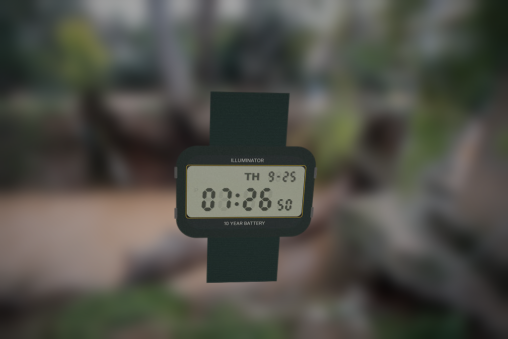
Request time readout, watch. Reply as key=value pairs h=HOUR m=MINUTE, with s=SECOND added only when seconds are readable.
h=7 m=26 s=50
